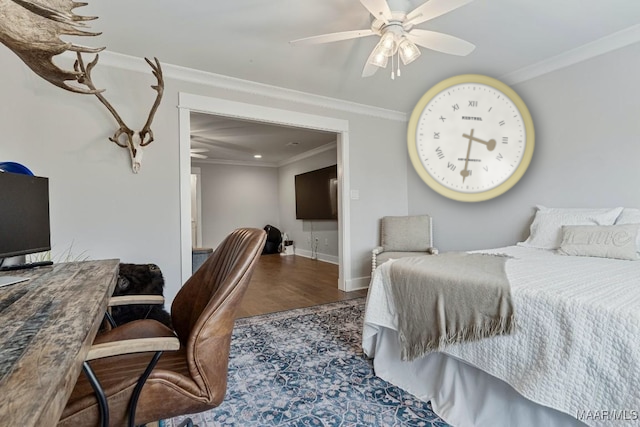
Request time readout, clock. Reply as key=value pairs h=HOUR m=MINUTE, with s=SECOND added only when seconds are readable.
h=3 m=31
